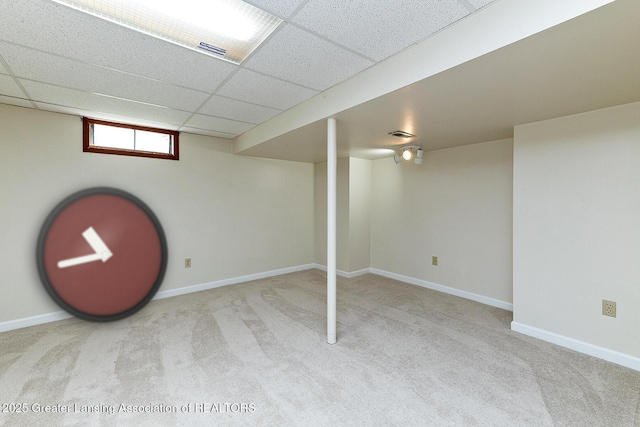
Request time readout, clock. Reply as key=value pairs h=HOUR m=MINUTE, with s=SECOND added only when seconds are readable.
h=10 m=43
